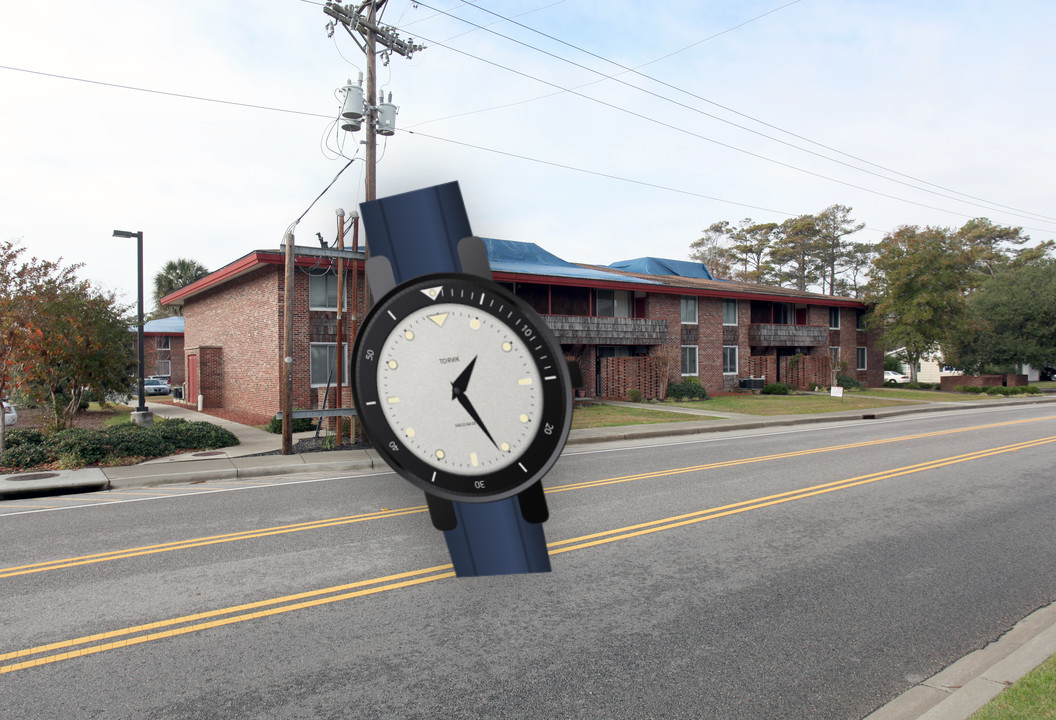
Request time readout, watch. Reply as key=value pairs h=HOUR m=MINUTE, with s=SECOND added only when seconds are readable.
h=1 m=26
